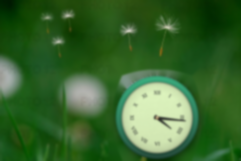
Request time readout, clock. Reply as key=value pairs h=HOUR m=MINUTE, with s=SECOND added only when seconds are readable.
h=4 m=16
